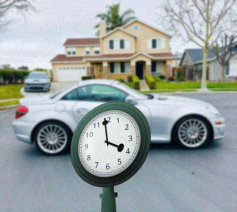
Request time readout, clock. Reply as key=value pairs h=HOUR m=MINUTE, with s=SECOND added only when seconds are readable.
h=3 m=59
